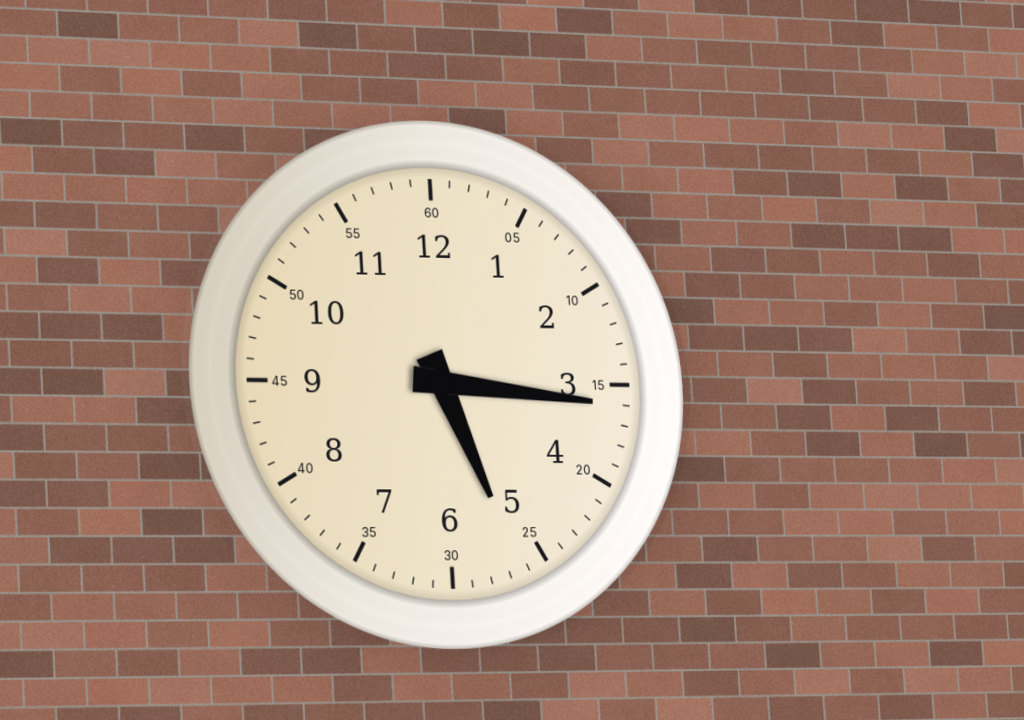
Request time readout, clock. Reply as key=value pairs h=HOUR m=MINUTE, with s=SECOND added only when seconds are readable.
h=5 m=16
